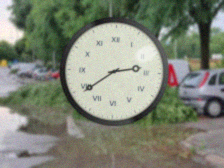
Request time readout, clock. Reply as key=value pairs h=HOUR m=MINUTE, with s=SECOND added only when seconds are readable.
h=2 m=39
